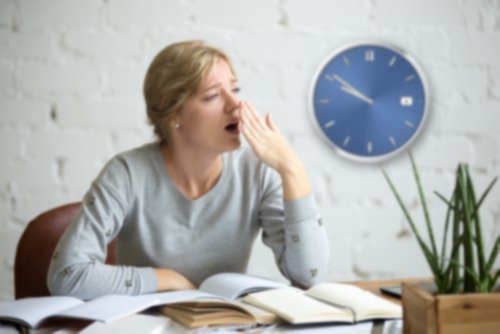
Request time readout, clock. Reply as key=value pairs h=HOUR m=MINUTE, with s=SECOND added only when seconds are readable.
h=9 m=51
